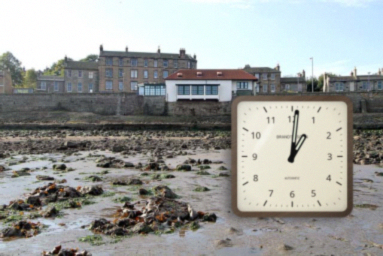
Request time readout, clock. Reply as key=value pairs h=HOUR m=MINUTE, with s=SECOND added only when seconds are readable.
h=1 m=1
